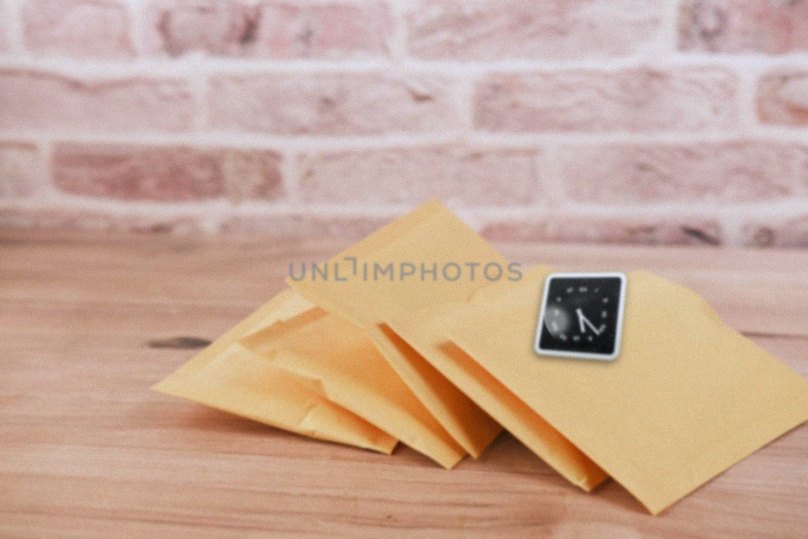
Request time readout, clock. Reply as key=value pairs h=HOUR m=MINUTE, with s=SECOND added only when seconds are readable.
h=5 m=22
